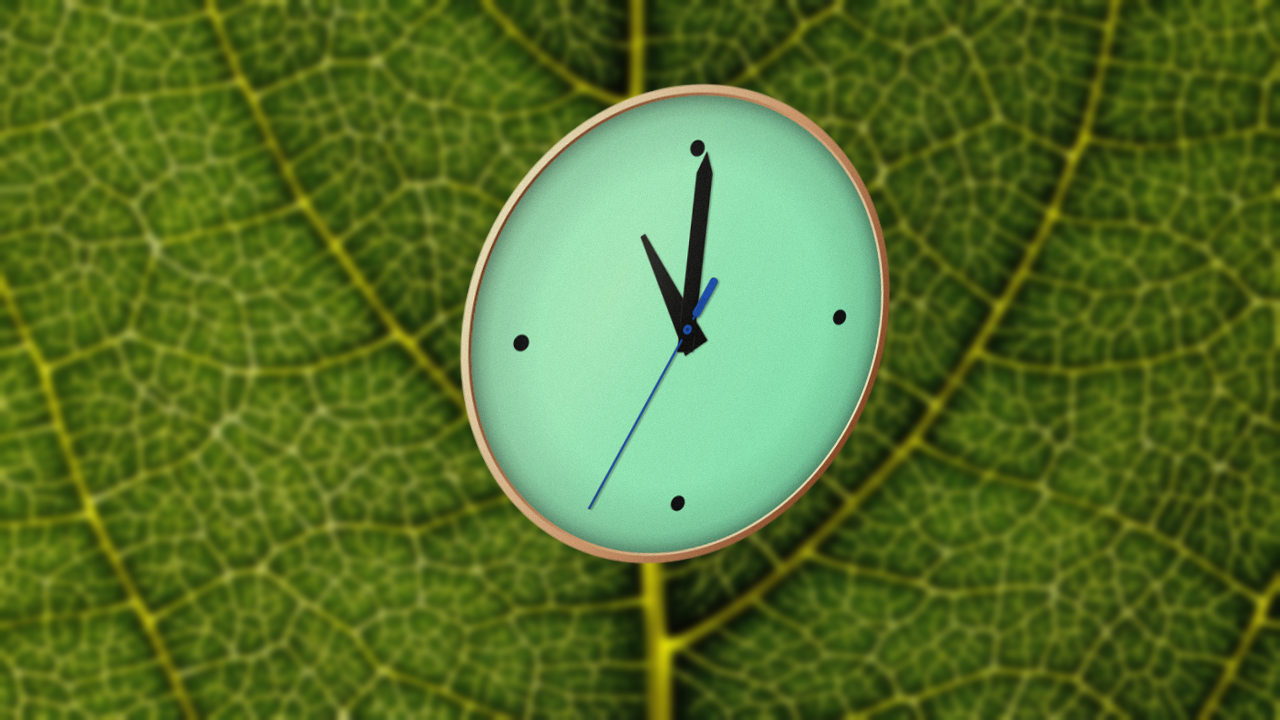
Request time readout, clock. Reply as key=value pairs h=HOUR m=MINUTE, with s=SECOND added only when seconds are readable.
h=11 m=0 s=35
